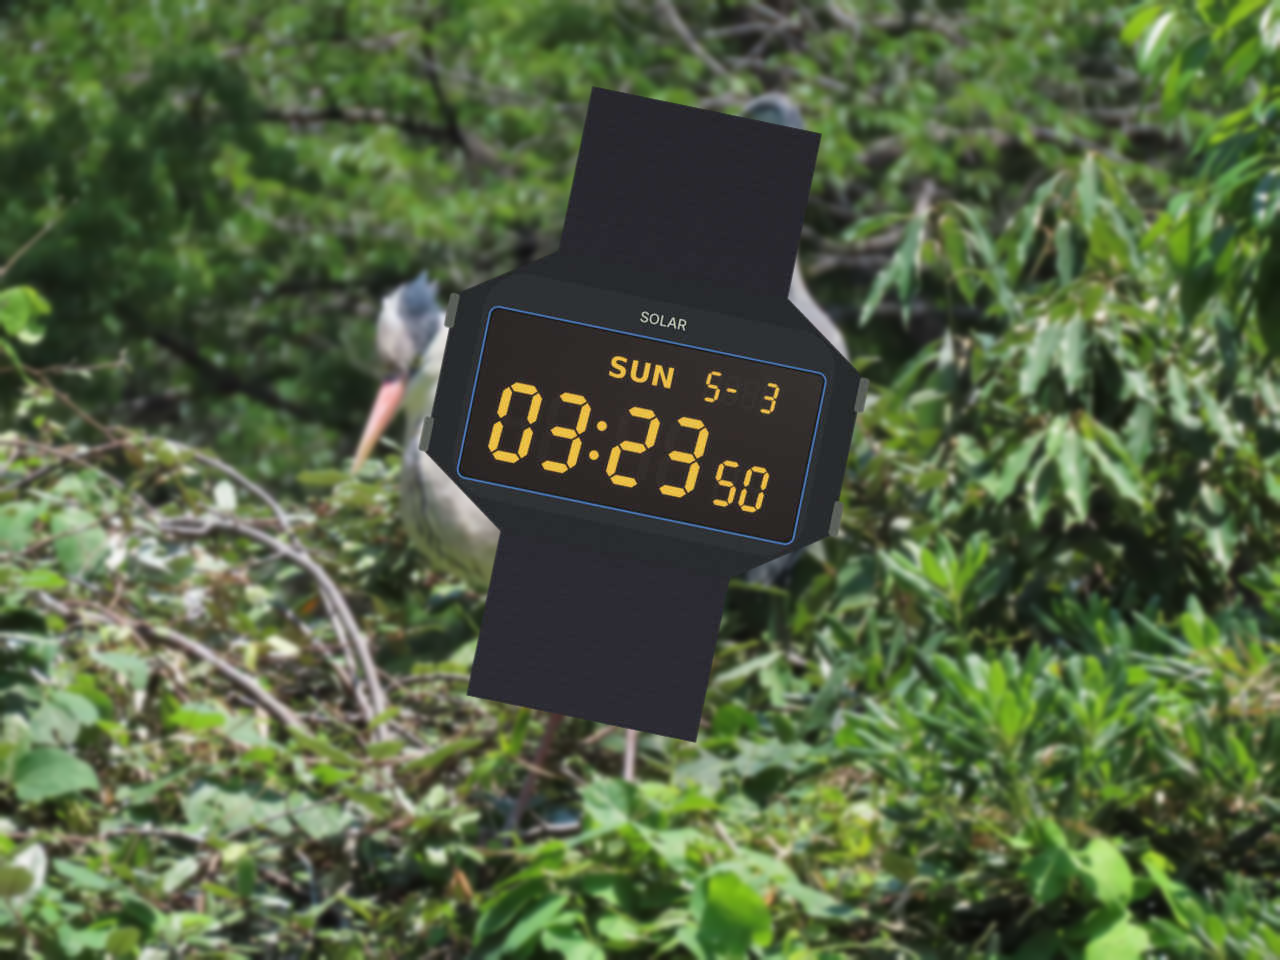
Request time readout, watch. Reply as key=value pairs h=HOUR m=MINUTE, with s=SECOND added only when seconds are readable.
h=3 m=23 s=50
